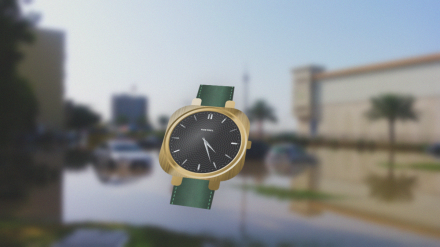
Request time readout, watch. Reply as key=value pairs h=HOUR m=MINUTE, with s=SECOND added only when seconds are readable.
h=4 m=26
